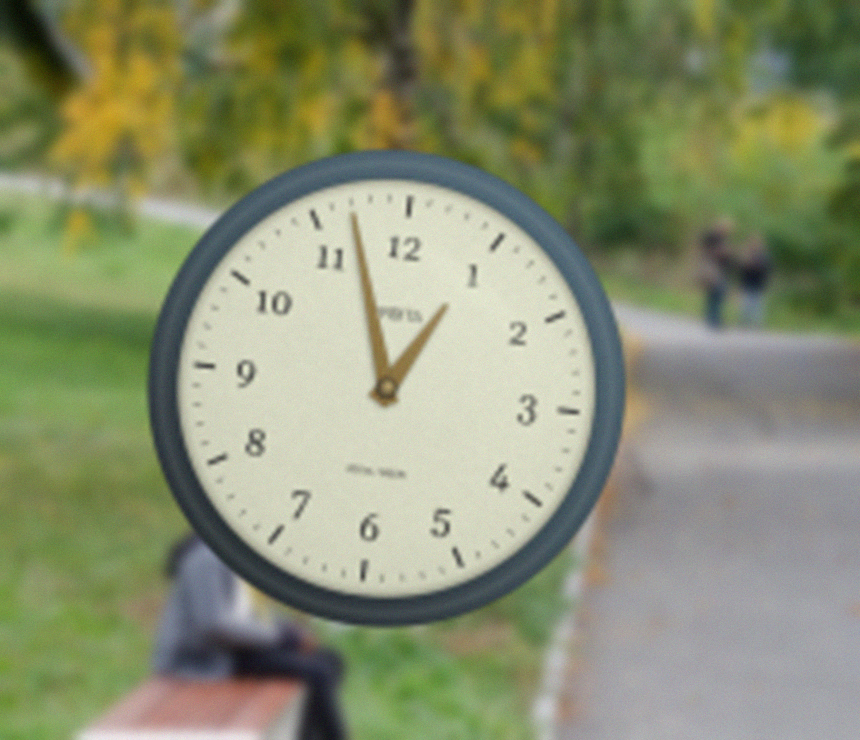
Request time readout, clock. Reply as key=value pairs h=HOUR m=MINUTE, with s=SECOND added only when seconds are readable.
h=12 m=57
